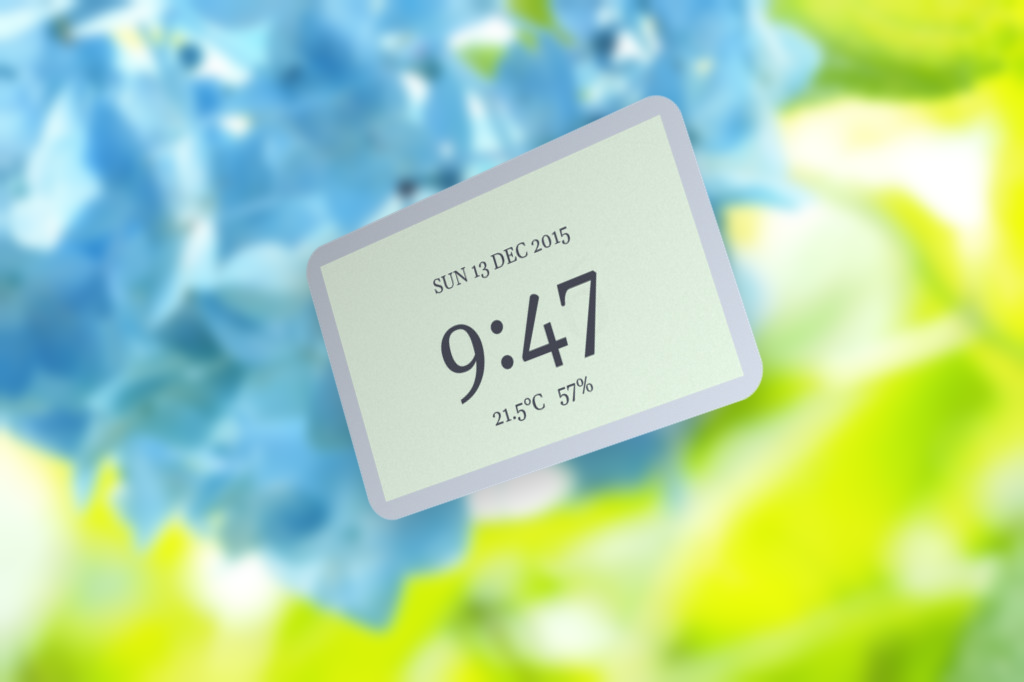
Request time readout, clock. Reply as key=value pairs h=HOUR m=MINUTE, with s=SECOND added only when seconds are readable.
h=9 m=47
